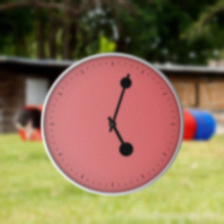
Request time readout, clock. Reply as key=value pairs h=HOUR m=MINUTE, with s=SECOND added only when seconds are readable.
h=5 m=3
